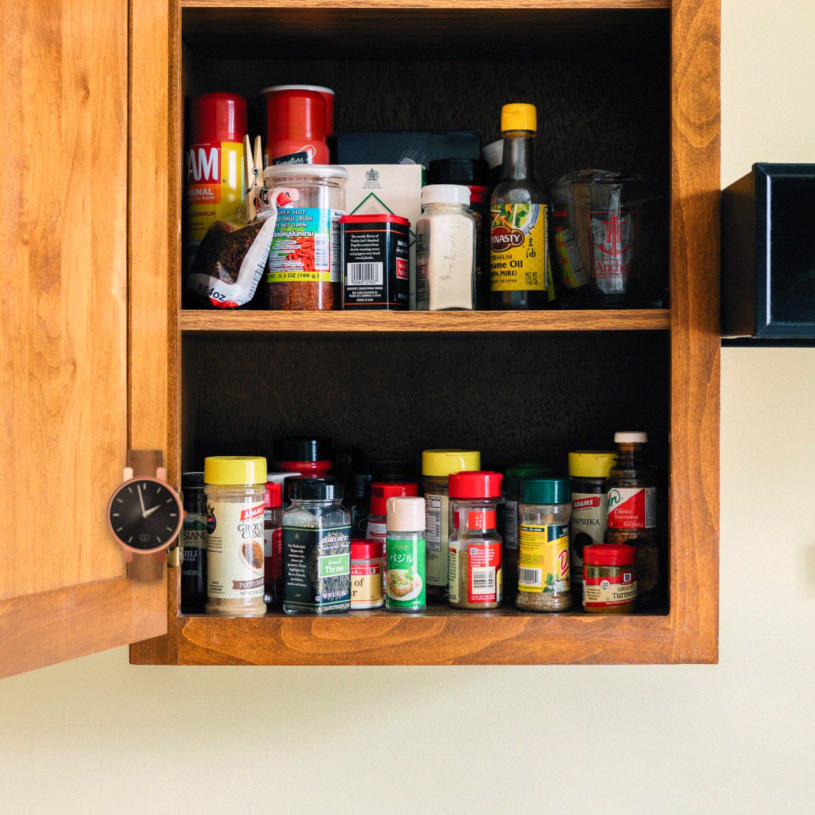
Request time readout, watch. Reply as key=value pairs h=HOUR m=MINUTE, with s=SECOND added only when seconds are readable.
h=1 m=58
